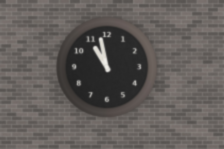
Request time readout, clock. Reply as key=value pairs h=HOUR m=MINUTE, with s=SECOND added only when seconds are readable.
h=10 m=58
